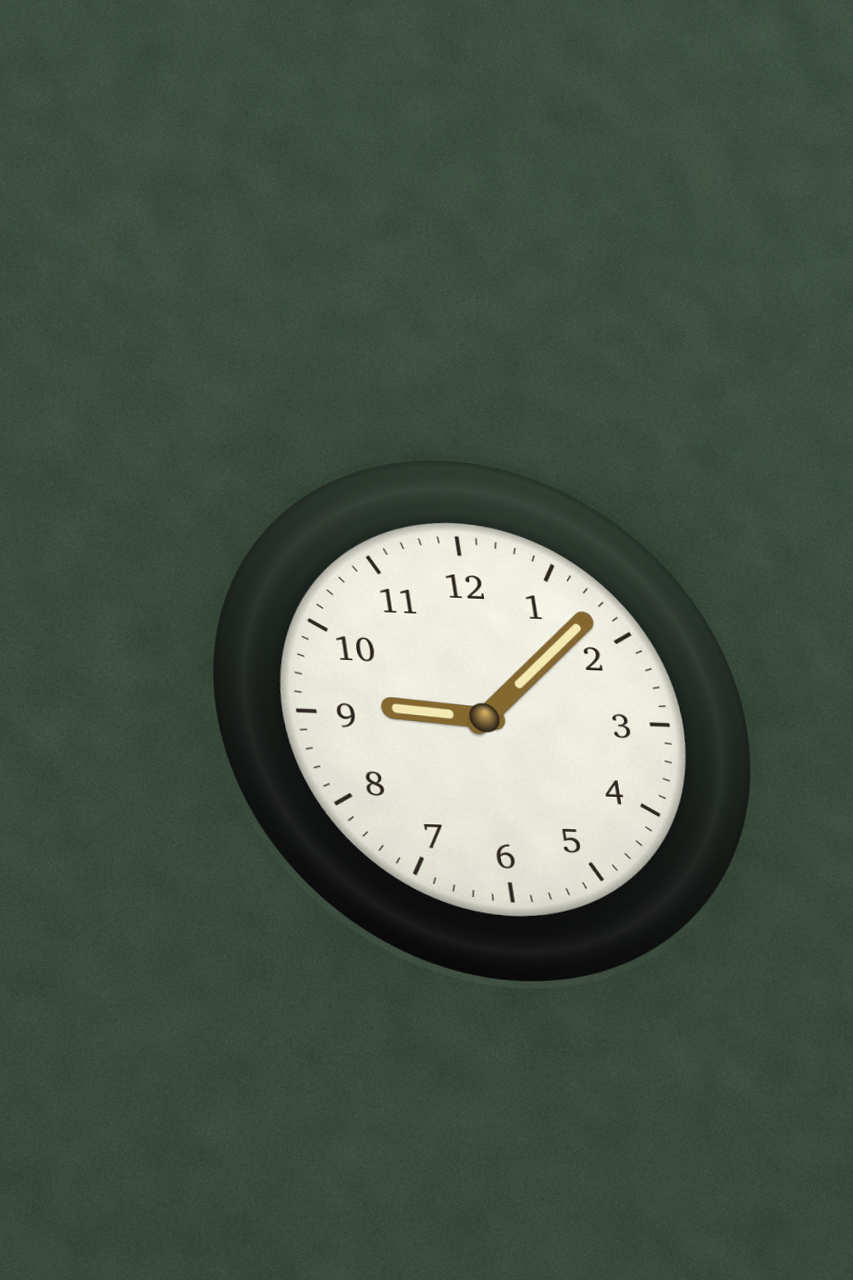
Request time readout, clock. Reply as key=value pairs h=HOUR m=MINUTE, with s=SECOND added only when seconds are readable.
h=9 m=8
